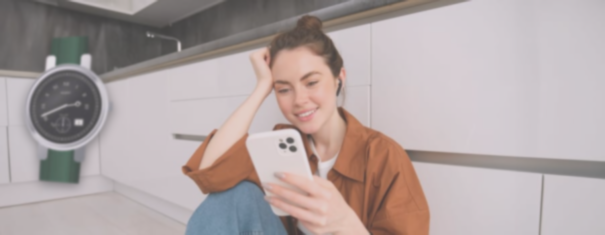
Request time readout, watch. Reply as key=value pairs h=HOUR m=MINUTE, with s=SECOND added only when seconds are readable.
h=2 m=41
